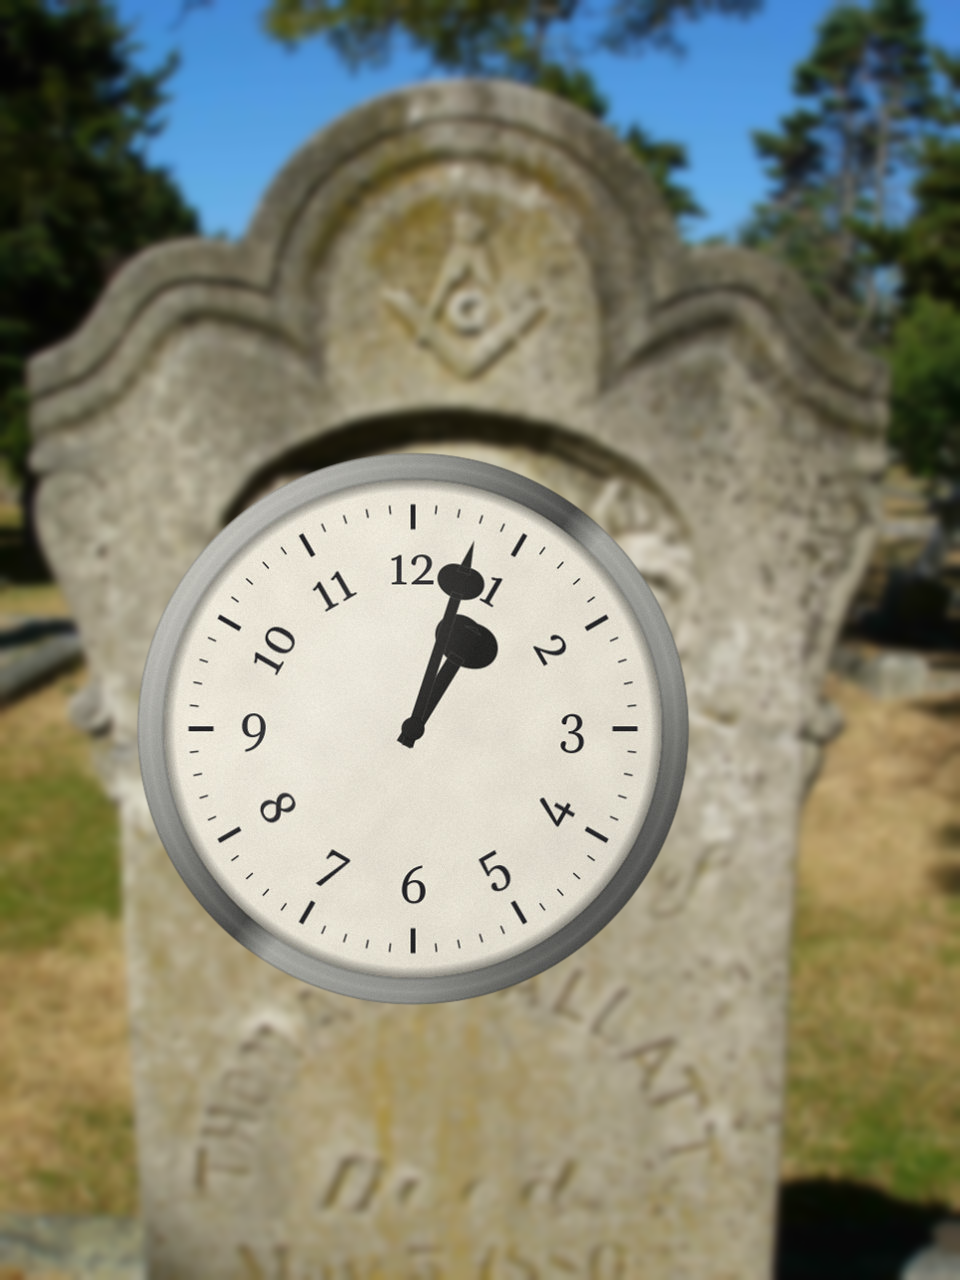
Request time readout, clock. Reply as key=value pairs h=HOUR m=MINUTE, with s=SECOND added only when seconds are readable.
h=1 m=3
